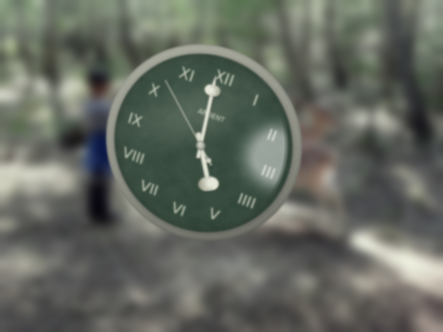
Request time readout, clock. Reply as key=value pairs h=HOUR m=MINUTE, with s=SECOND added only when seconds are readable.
h=4 m=58 s=52
